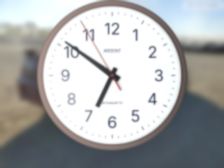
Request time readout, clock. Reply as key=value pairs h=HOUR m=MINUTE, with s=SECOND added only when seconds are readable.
h=6 m=50 s=55
